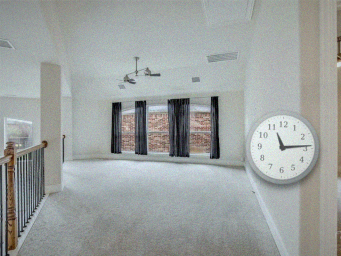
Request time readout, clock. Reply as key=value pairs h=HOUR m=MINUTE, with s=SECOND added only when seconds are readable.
h=11 m=14
